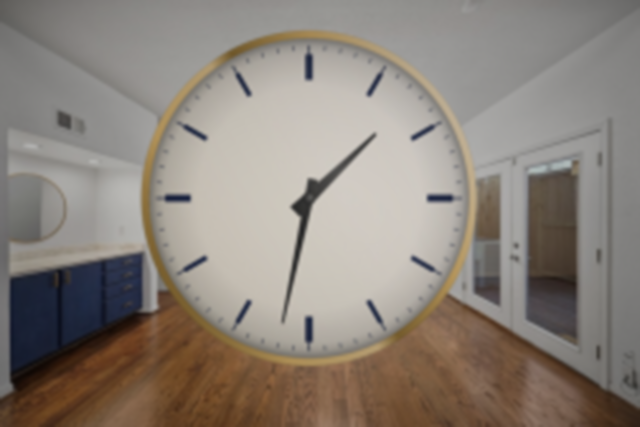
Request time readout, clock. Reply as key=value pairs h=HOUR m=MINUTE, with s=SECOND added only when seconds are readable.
h=1 m=32
